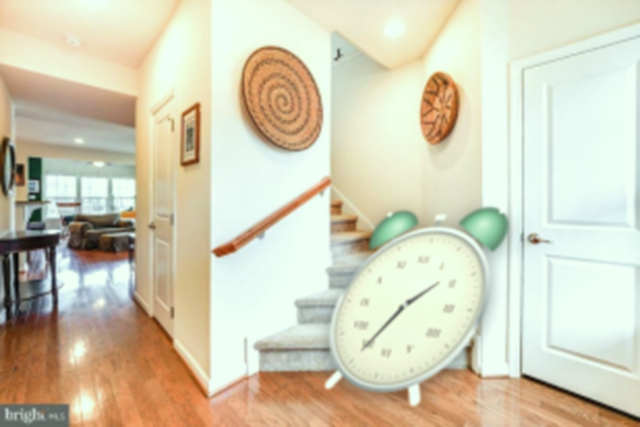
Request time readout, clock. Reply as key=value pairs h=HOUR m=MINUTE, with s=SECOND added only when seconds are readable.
h=1 m=35
